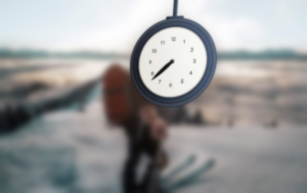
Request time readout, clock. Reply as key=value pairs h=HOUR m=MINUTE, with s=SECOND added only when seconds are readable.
h=7 m=38
